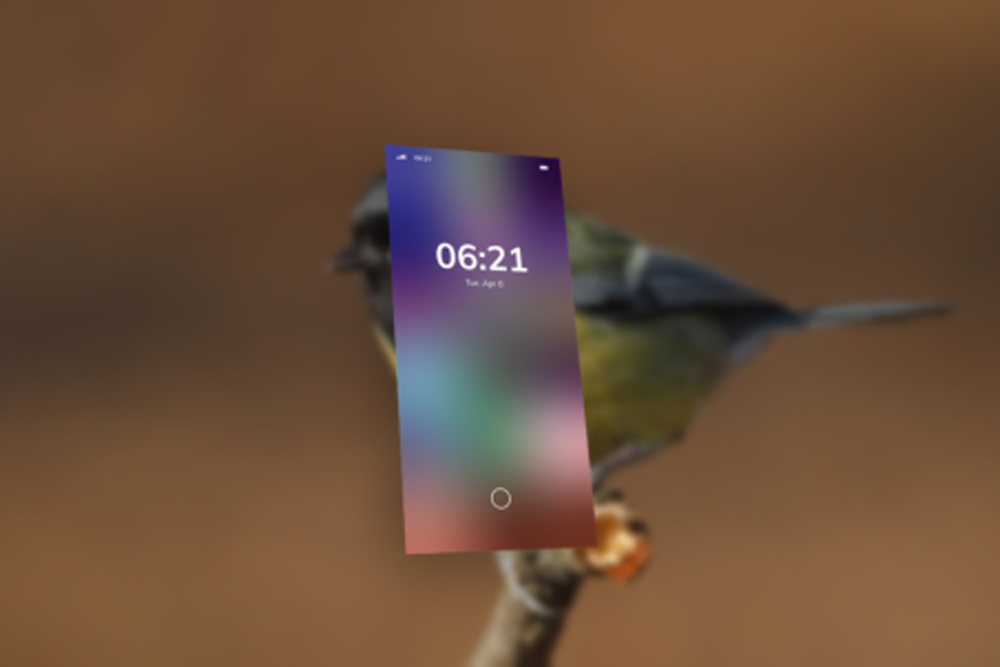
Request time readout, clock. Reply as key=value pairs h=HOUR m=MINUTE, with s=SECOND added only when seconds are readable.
h=6 m=21
